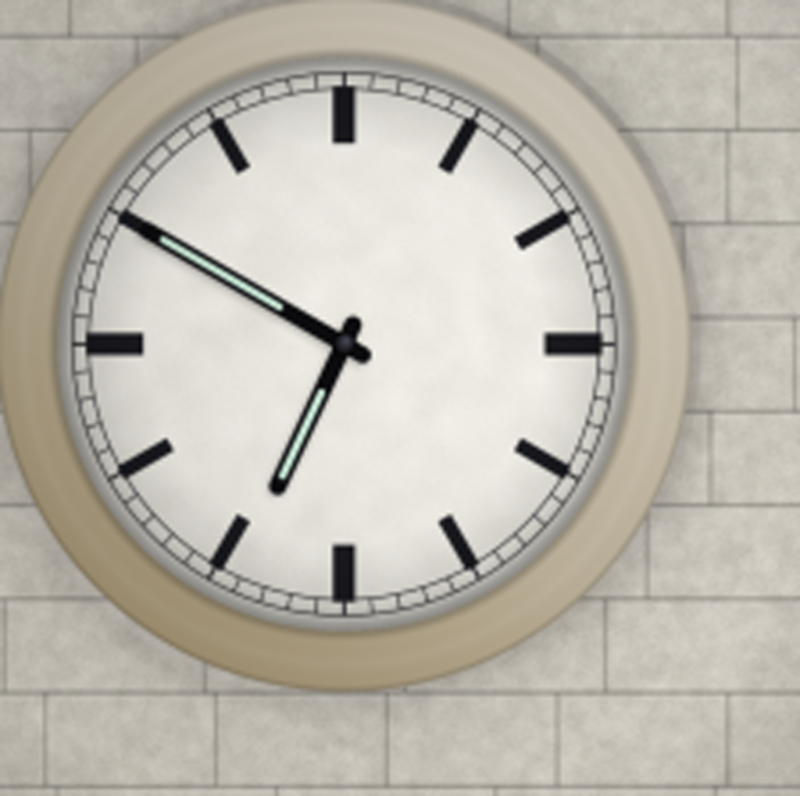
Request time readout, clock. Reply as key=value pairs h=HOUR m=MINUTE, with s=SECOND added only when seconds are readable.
h=6 m=50
